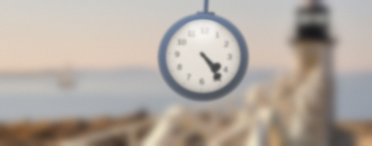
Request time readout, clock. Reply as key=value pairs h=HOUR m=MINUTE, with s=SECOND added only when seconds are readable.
h=4 m=24
